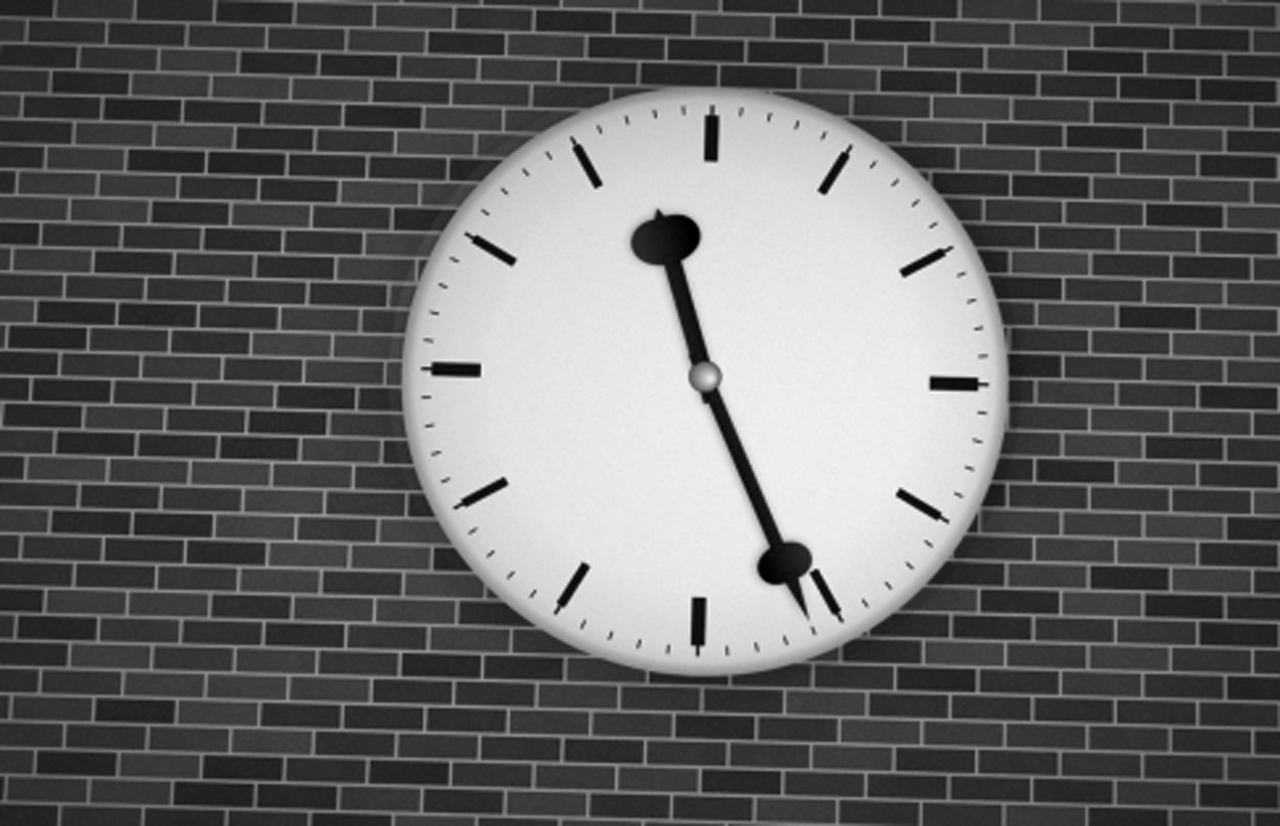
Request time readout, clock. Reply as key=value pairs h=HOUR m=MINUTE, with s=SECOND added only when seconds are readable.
h=11 m=26
